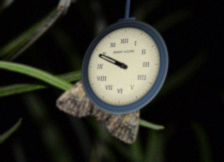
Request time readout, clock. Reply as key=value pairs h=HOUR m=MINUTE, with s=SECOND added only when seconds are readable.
h=9 m=49
